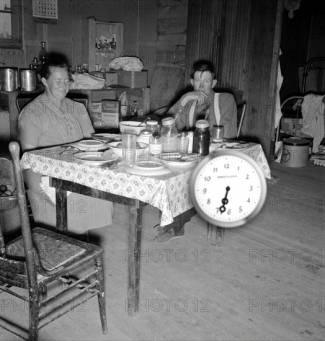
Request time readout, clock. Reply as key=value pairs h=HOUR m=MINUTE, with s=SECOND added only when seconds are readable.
h=6 m=33
